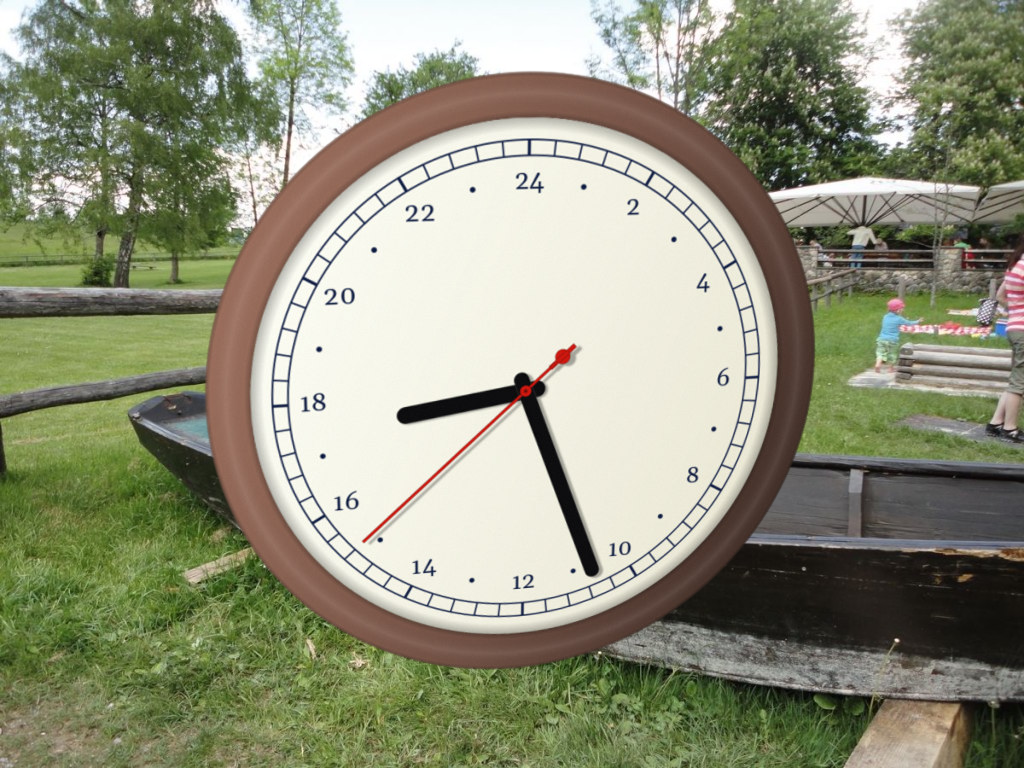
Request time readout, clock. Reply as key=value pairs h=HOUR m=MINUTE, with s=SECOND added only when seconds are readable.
h=17 m=26 s=38
